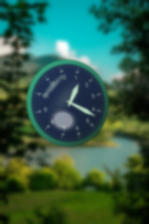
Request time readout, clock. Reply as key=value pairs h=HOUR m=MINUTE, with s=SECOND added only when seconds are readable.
h=1 m=22
